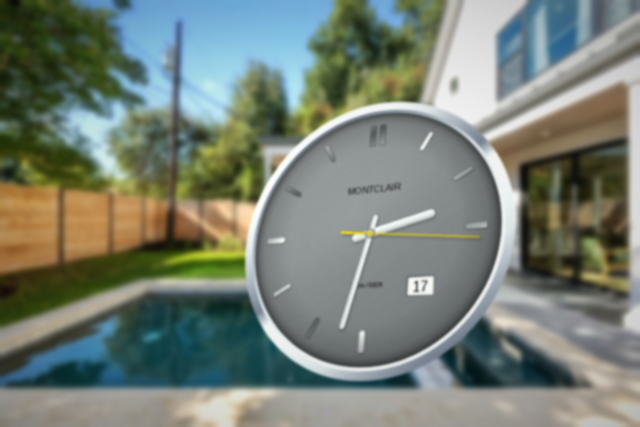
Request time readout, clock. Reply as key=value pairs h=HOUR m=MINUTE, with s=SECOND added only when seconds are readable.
h=2 m=32 s=16
